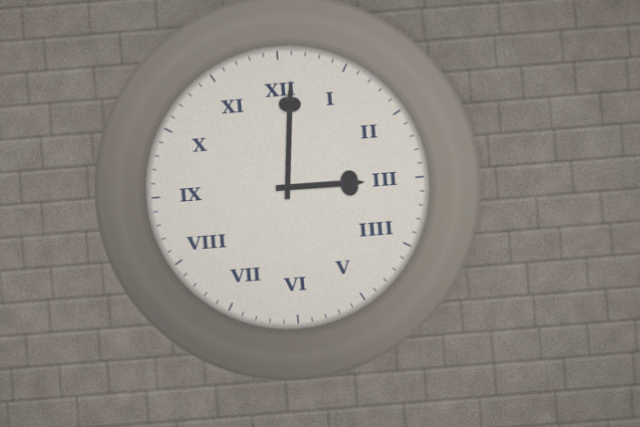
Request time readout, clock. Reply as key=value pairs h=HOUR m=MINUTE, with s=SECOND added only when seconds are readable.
h=3 m=1
